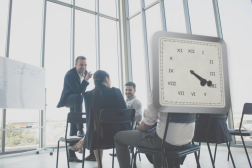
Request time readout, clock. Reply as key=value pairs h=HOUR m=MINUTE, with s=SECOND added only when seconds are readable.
h=4 m=20
